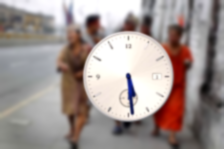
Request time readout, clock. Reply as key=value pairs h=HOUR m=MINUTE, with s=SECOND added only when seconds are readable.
h=5 m=29
